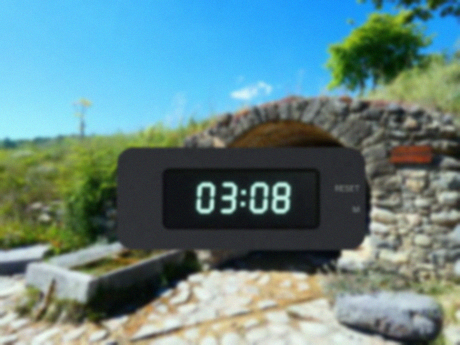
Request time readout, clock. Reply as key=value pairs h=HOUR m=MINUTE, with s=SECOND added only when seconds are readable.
h=3 m=8
